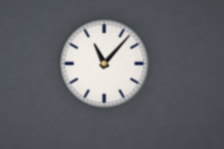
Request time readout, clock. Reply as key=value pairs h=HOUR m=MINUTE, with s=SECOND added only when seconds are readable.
h=11 m=7
